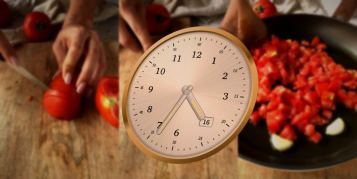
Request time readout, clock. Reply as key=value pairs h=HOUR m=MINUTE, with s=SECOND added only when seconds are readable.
h=4 m=34
